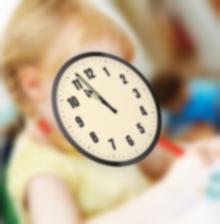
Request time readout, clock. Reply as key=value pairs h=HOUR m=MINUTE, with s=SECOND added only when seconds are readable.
h=10 m=57
